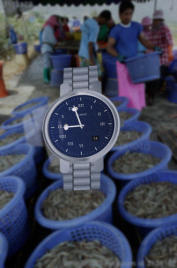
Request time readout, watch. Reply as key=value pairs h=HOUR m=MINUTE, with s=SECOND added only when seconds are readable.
h=8 m=57
